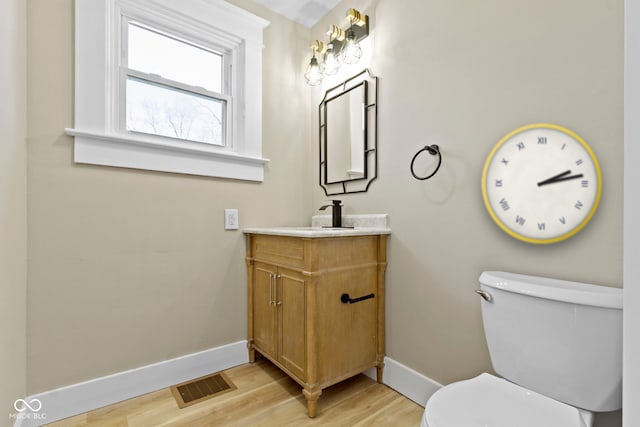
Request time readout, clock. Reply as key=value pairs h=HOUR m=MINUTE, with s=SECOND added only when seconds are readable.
h=2 m=13
